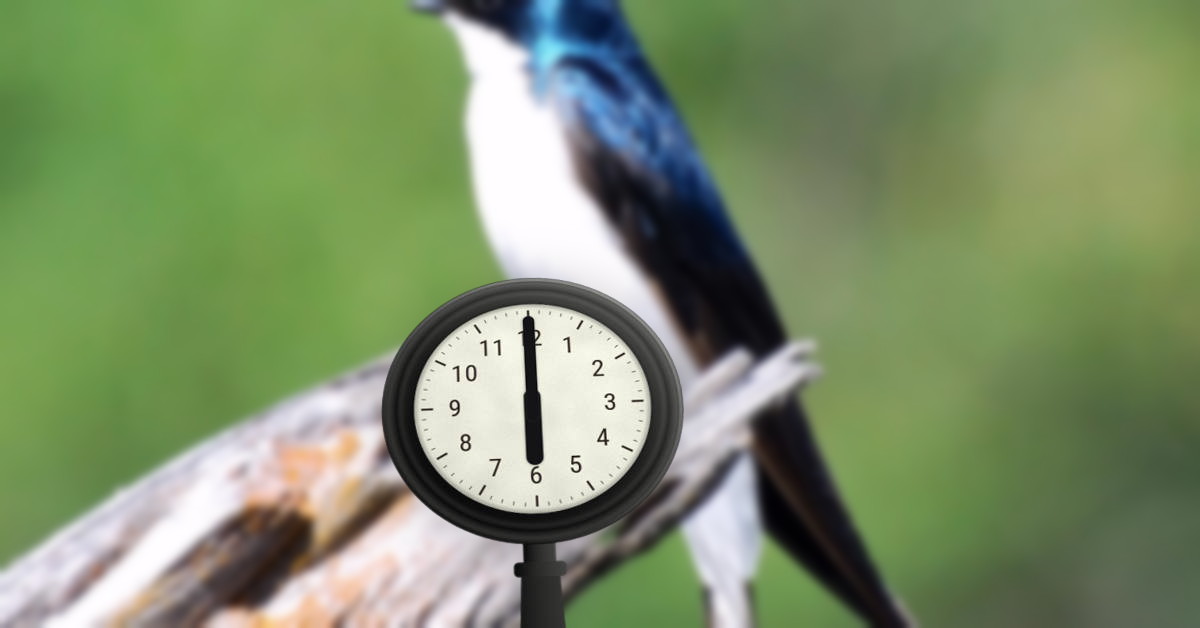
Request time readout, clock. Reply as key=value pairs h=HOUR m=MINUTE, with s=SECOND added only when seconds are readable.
h=6 m=0
